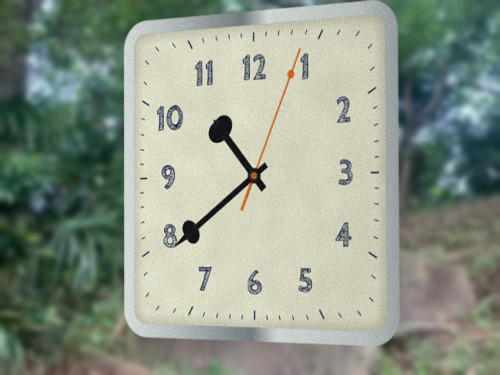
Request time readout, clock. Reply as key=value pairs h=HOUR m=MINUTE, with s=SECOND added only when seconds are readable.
h=10 m=39 s=4
